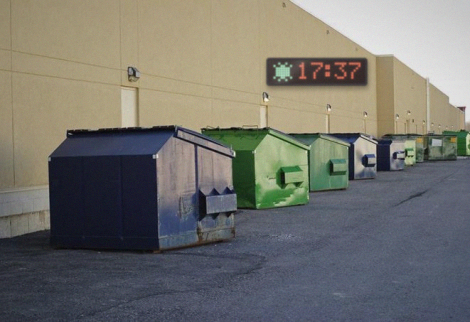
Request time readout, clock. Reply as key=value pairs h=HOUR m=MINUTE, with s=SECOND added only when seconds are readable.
h=17 m=37
